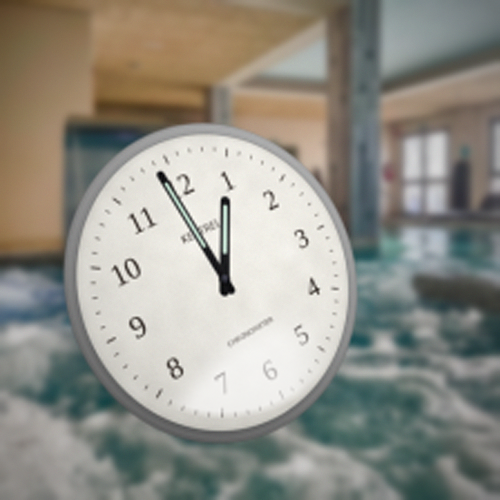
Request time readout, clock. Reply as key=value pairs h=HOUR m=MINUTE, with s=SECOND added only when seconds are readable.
h=12 m=59
